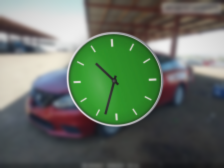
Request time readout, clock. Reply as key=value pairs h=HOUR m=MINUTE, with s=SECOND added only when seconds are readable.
h=10 m=33
